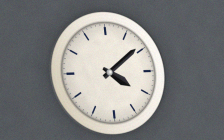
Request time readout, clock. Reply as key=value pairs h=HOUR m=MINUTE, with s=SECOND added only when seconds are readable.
h=4 m=9
